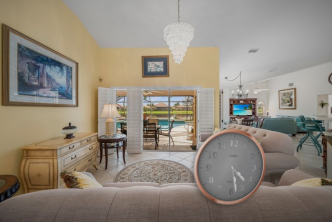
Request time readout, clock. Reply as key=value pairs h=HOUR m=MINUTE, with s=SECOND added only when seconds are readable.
h=4 m=28
